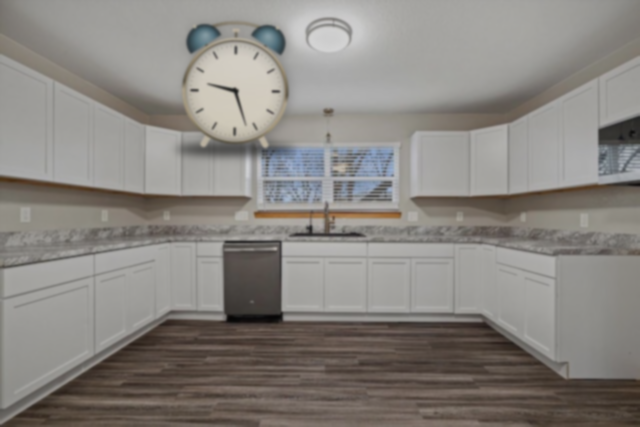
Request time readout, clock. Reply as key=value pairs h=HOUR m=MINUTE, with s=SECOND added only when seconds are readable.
h=9 m=27
